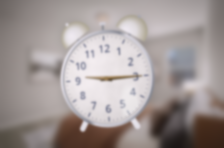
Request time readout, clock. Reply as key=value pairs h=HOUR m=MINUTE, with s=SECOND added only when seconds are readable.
h=9 m=15
